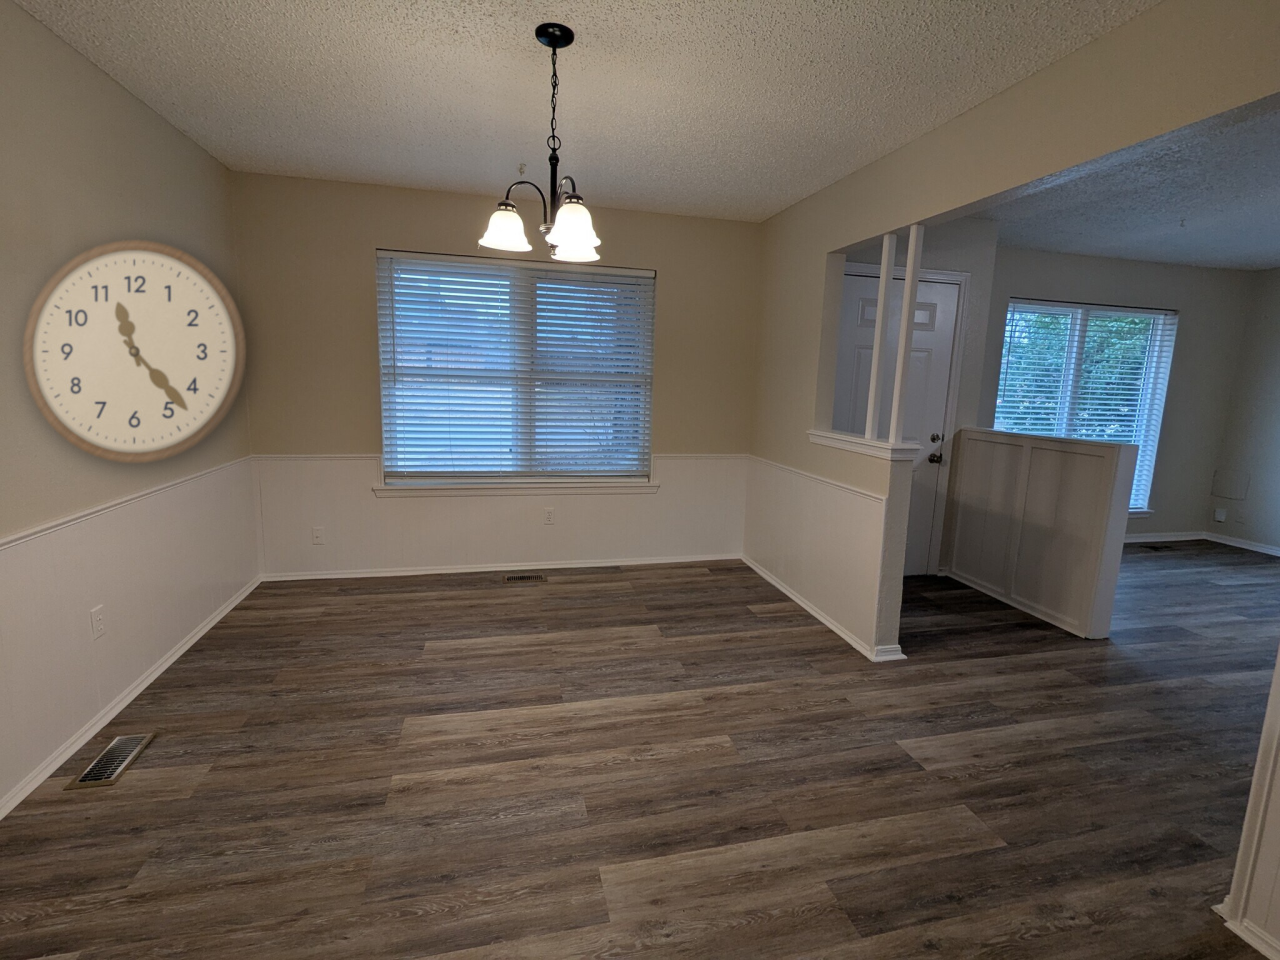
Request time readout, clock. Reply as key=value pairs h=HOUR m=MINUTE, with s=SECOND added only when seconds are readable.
h=11 m=23
